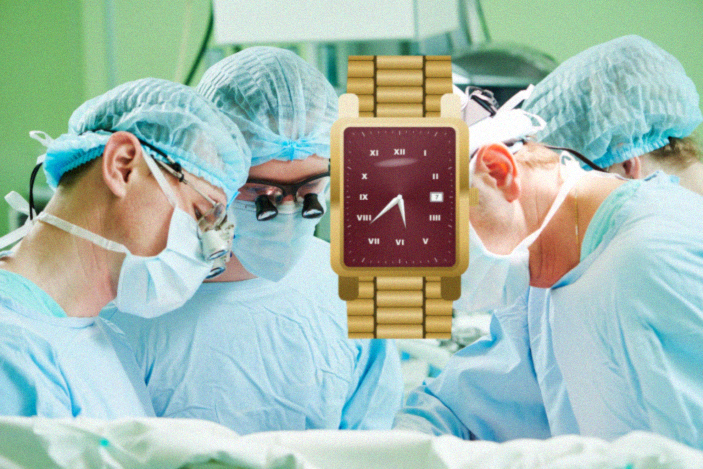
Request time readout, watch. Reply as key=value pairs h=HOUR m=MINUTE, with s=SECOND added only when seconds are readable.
h=5 m=38
